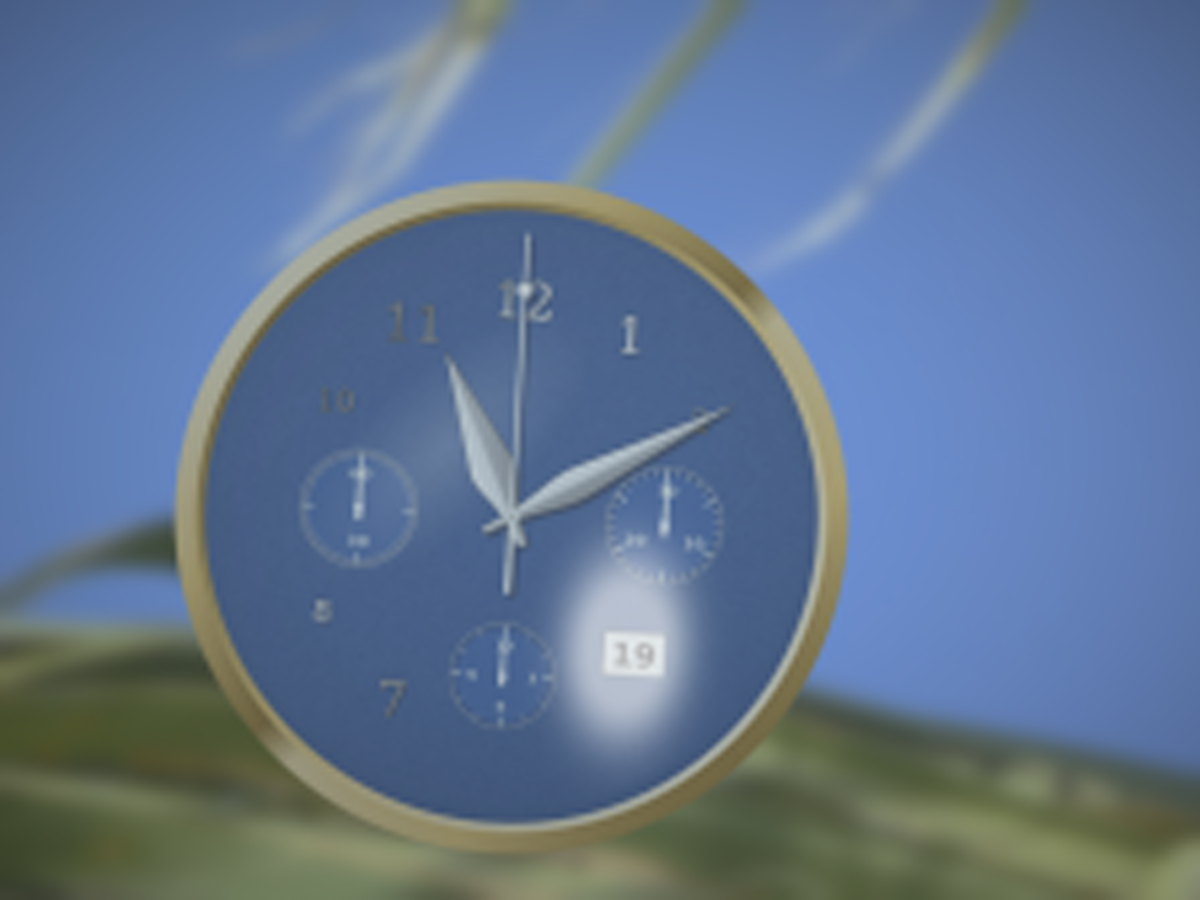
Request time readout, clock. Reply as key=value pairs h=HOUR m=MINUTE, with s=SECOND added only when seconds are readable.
h=11 m=10
